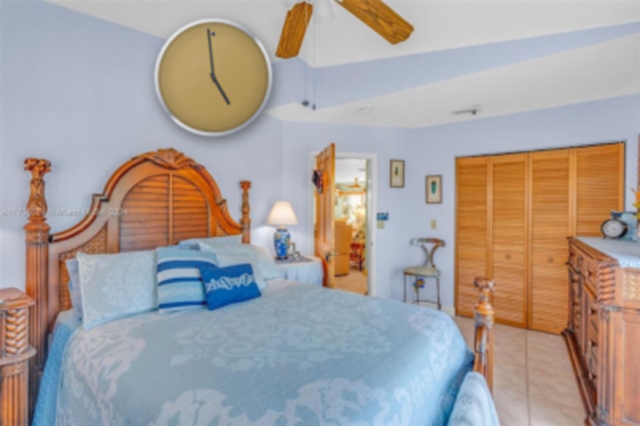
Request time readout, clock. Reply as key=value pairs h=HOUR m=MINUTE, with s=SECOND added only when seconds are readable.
h=4 m=59
